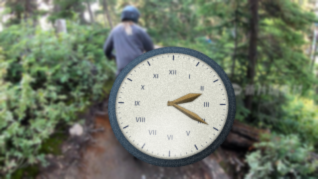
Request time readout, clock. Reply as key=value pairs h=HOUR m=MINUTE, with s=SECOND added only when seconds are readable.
h=2 m=20
